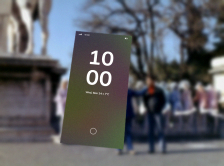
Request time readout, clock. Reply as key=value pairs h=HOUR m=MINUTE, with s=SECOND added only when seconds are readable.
h=10 m=0
